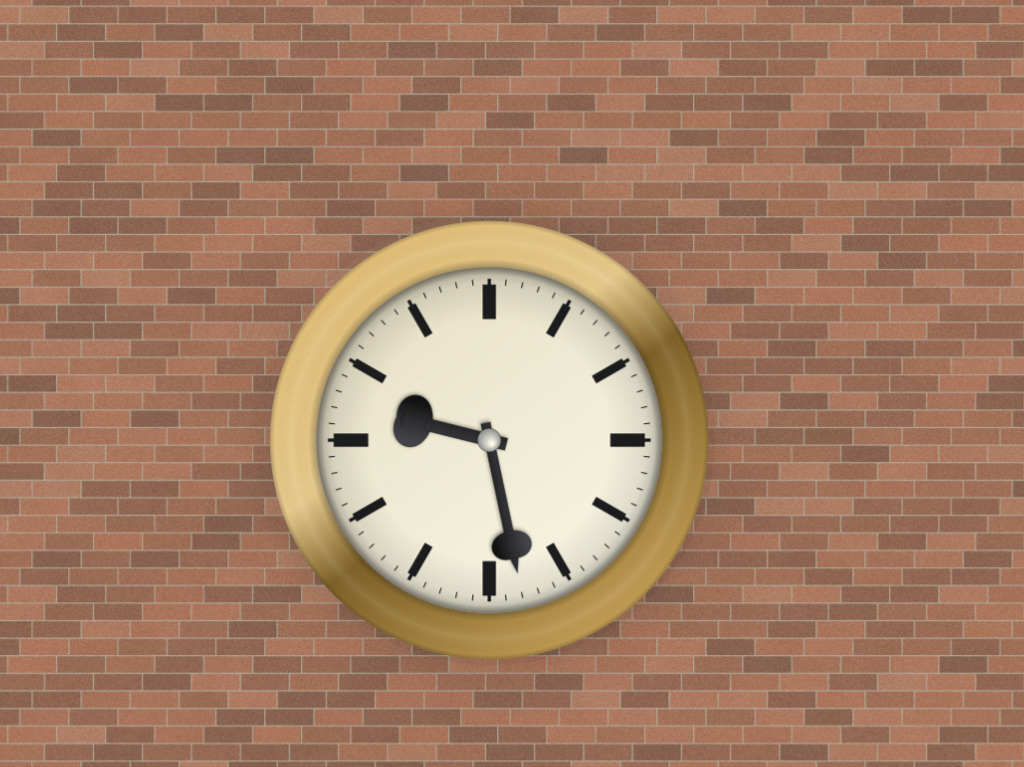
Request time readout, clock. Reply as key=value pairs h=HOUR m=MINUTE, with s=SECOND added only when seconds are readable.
h=9 m=28
